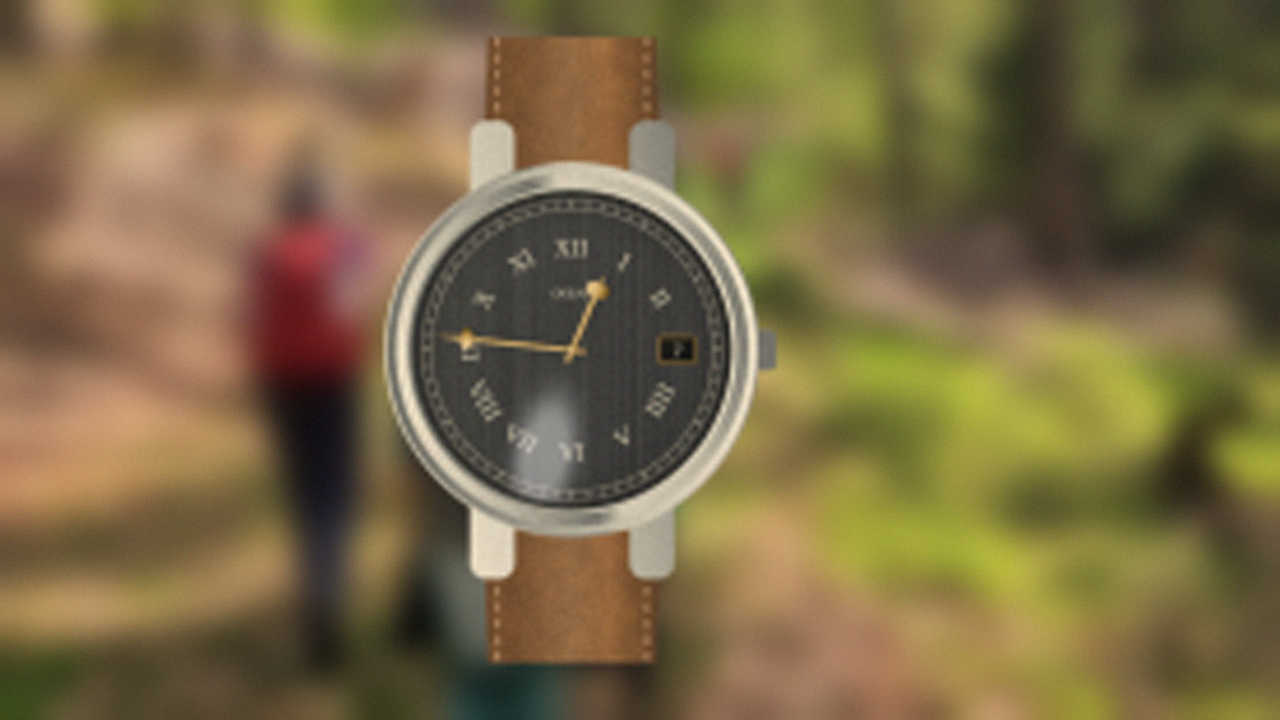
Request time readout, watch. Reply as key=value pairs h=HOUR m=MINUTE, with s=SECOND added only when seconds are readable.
h=12 m=46
